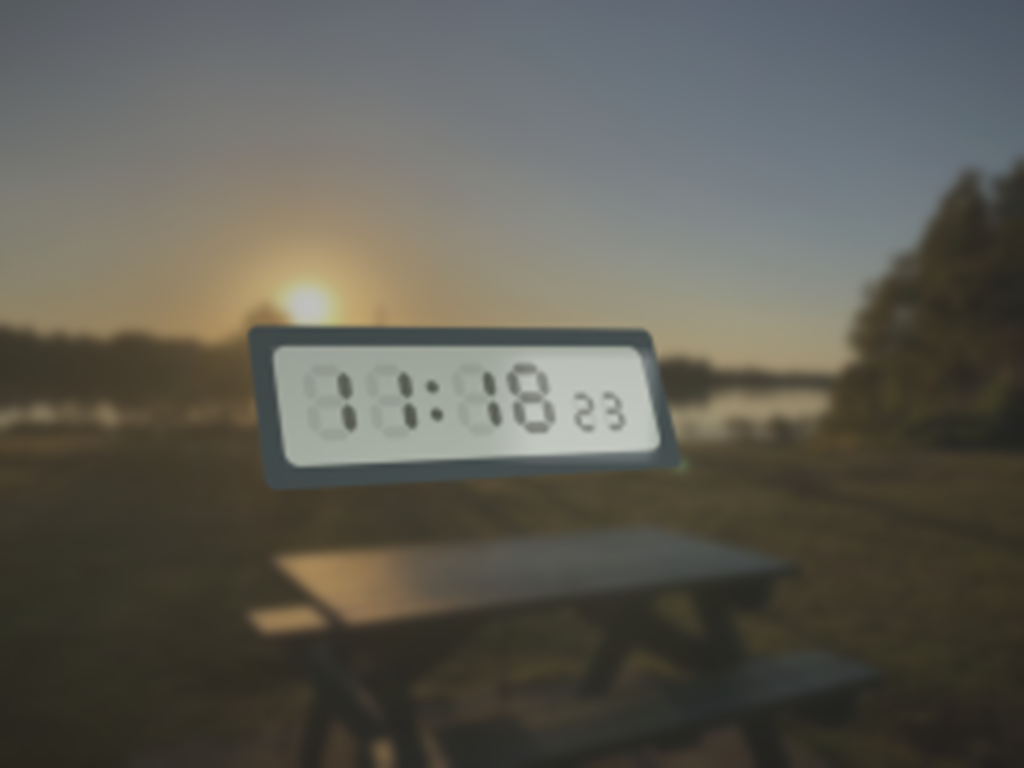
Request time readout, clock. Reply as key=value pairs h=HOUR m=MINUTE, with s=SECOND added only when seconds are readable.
h=11 m=18 s=23
